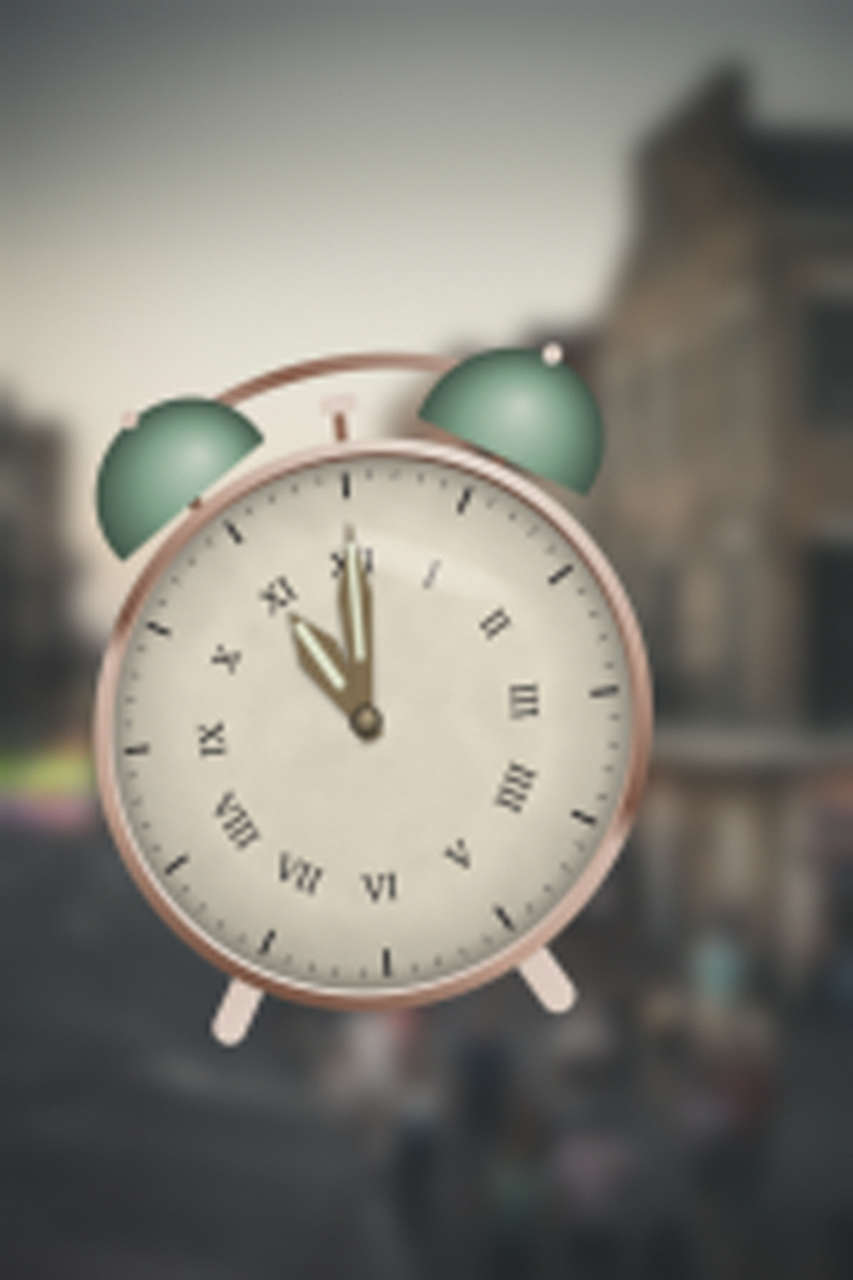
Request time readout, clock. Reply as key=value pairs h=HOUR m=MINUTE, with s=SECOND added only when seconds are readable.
h=11 m=0
